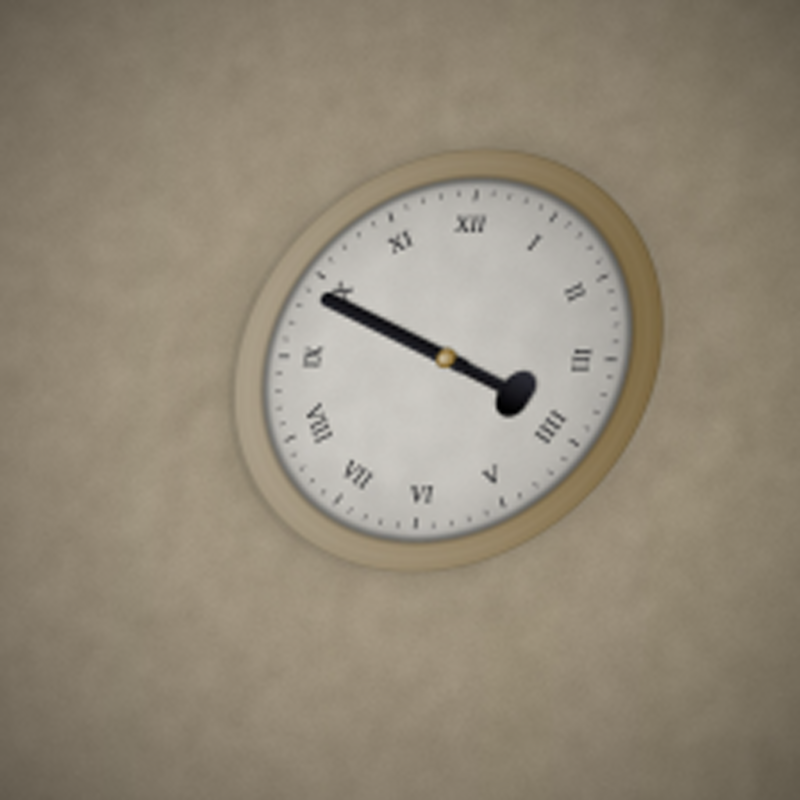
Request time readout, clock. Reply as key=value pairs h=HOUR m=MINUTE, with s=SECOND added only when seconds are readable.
h=3 m=49
